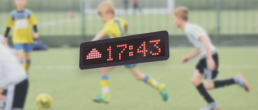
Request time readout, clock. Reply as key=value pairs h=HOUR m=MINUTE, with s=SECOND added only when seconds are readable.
h=17 m=43
